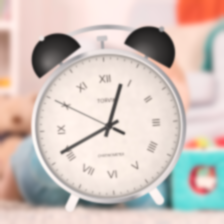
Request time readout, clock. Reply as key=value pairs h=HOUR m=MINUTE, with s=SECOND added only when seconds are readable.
h=12 m=40 s=50
